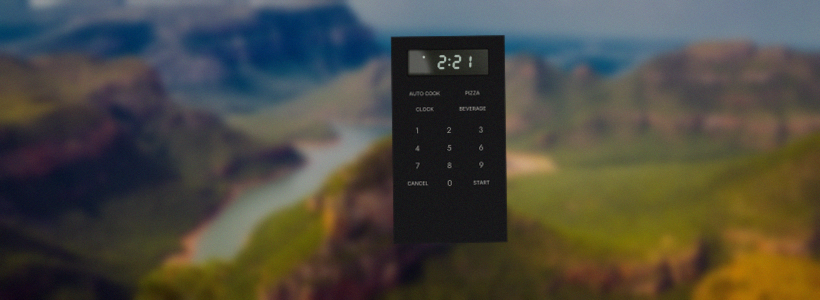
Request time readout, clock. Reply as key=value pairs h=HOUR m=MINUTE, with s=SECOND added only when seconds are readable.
h=2 m=21
